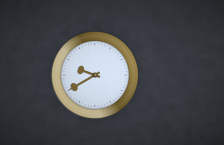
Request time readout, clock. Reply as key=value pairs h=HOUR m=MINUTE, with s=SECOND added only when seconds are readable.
h=9 m=40
